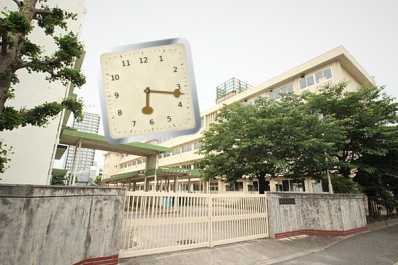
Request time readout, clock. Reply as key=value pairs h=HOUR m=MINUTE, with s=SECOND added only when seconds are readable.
h=6 m=17
